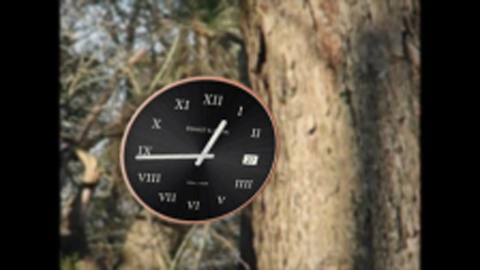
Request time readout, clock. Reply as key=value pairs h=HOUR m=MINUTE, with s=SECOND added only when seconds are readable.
h=12 m=44
